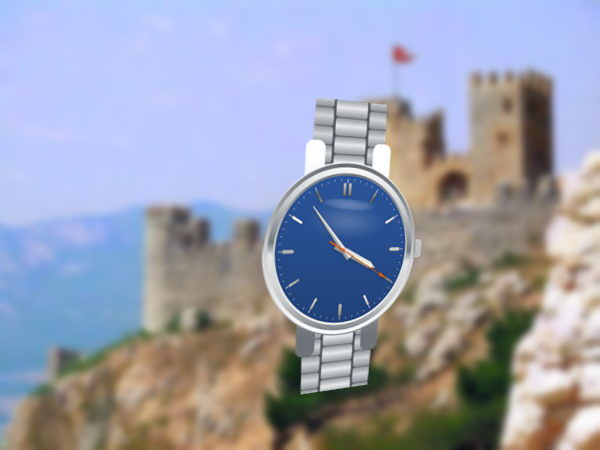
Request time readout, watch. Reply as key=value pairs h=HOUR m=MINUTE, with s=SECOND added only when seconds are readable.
h=3 m=53 s=20
